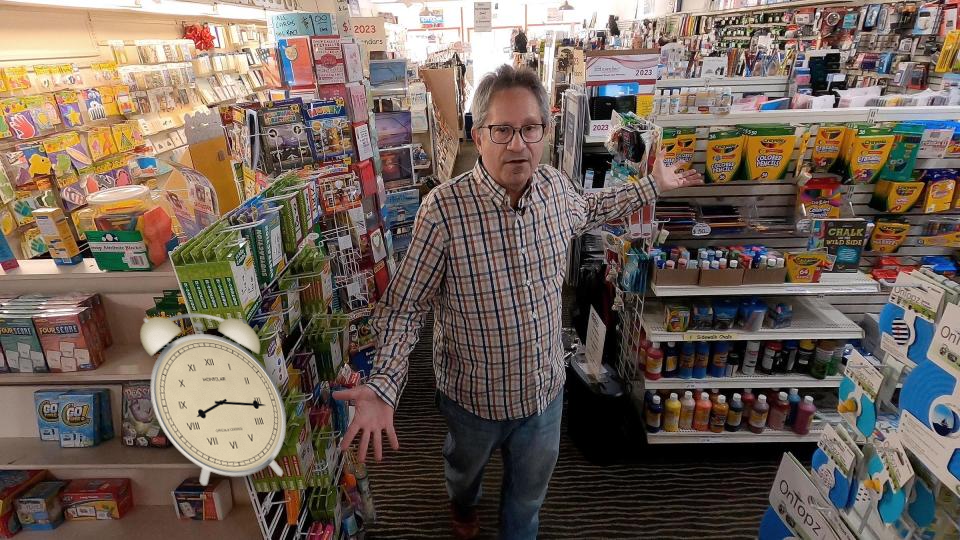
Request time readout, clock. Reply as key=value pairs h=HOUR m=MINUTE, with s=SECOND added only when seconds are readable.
h=8 m=16
